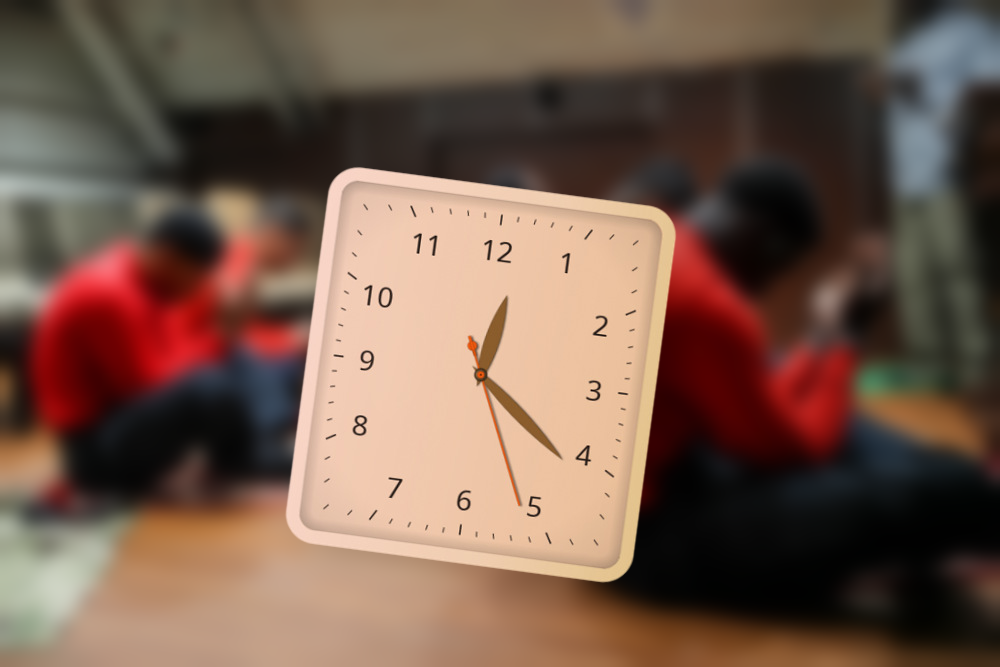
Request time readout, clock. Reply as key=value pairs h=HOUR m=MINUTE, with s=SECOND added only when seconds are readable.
h=12 m=21 s=26
